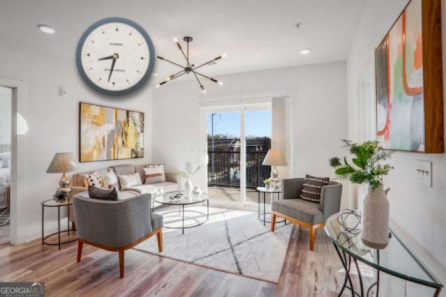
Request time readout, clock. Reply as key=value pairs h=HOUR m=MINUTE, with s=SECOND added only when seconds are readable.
h=8 m=32
